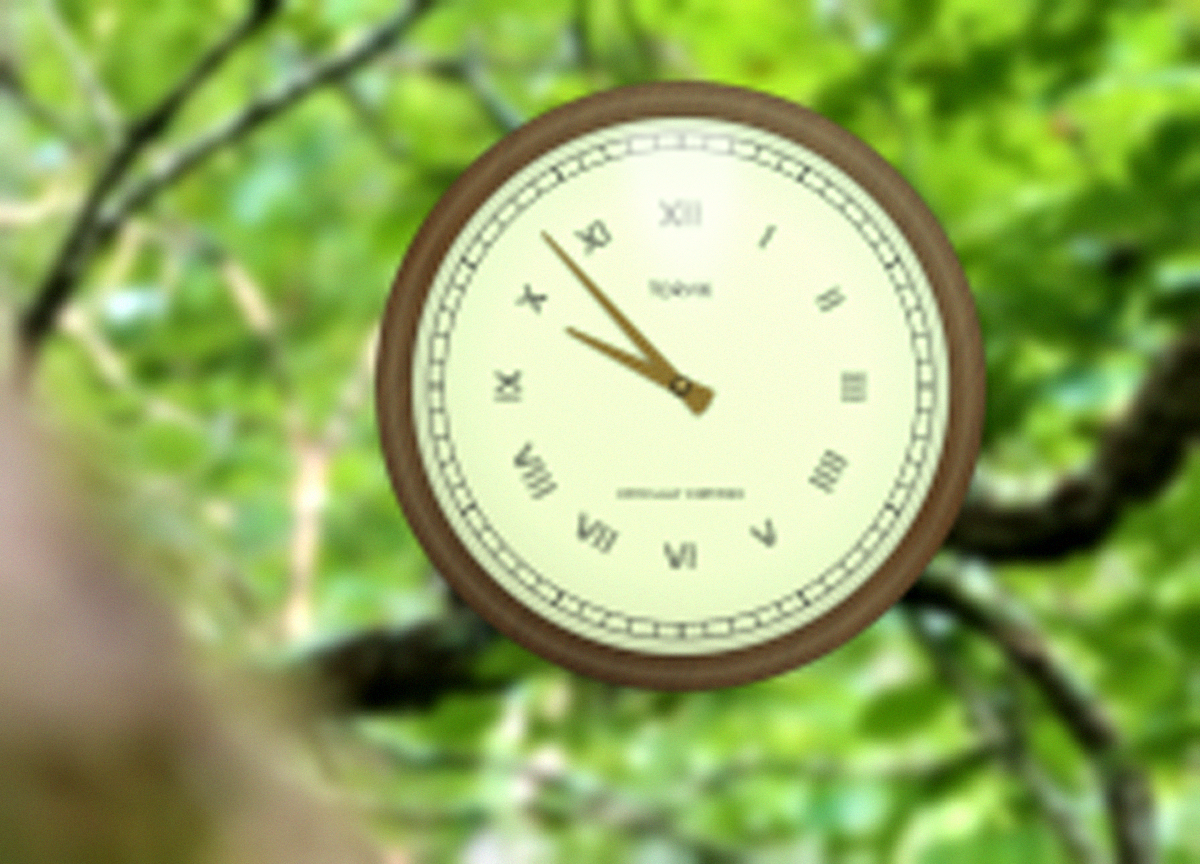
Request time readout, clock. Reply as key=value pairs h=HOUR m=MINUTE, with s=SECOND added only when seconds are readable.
h=9 m=53
